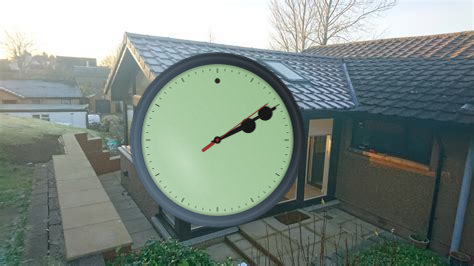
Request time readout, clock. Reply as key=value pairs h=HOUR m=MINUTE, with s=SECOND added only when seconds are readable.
h=2 m=10 s=9
